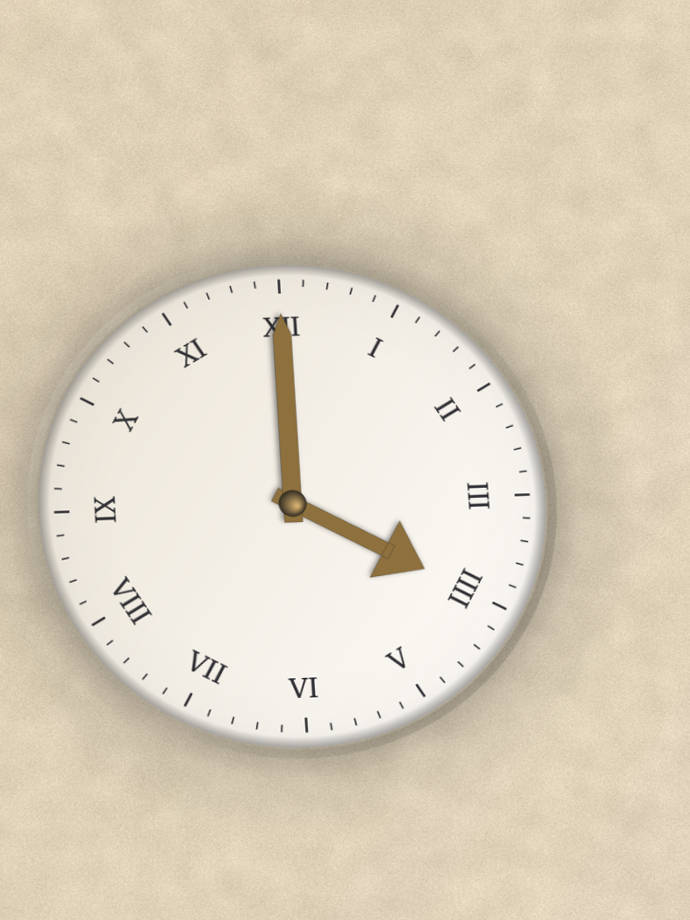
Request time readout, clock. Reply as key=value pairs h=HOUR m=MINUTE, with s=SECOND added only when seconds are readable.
h=4 m=0
